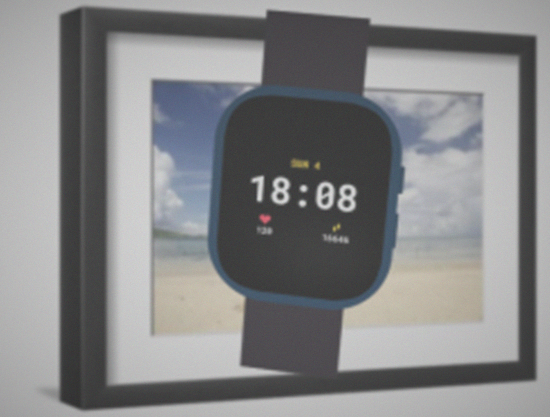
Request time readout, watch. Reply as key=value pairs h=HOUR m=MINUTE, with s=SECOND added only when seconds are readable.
h=18 m=8
